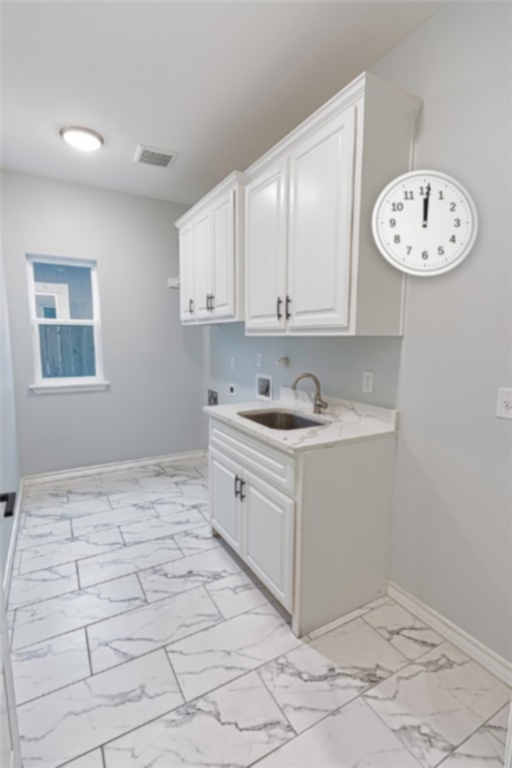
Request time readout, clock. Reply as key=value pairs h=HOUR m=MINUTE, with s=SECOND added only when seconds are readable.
h=12 m=1
